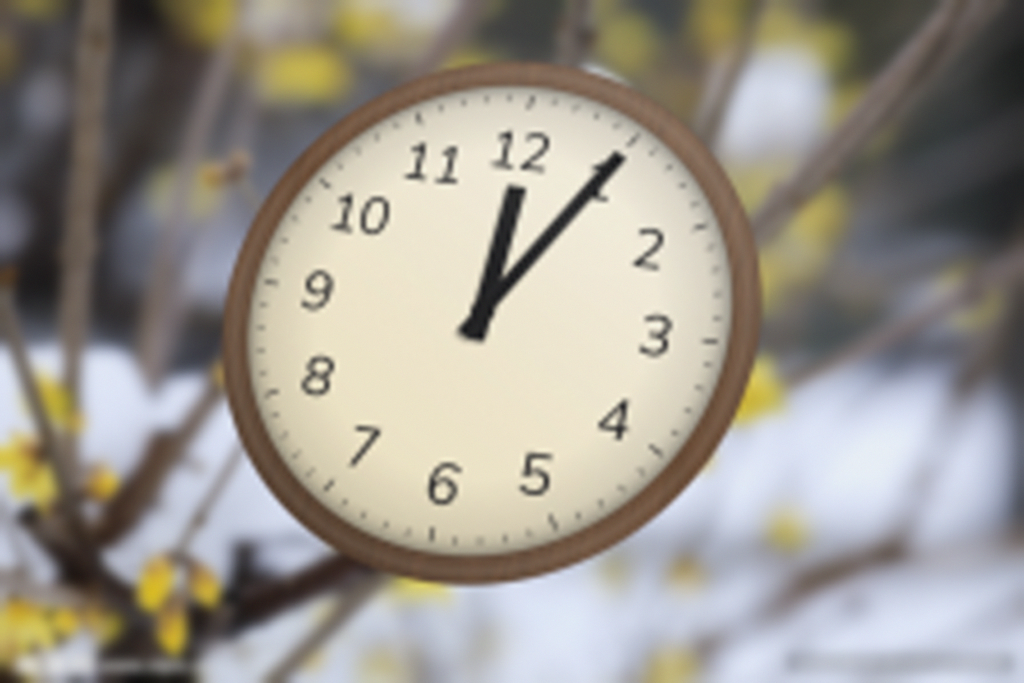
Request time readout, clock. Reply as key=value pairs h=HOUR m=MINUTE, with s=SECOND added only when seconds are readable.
h=12 m=5
